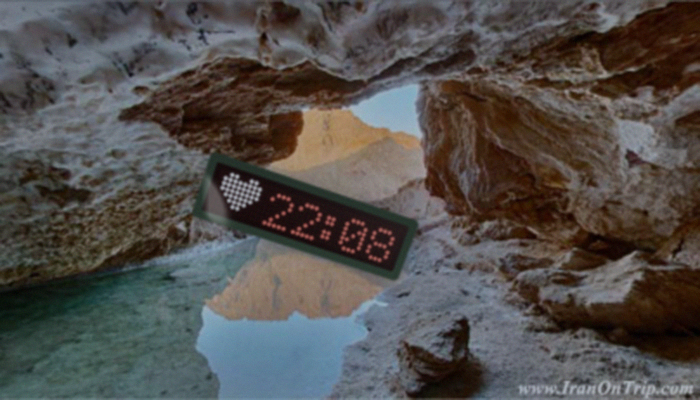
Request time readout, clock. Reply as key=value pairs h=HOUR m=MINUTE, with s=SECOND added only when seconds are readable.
h=22 m=8
